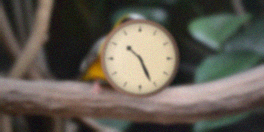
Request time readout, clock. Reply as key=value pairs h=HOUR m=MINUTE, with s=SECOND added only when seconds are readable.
h=10 m=26
